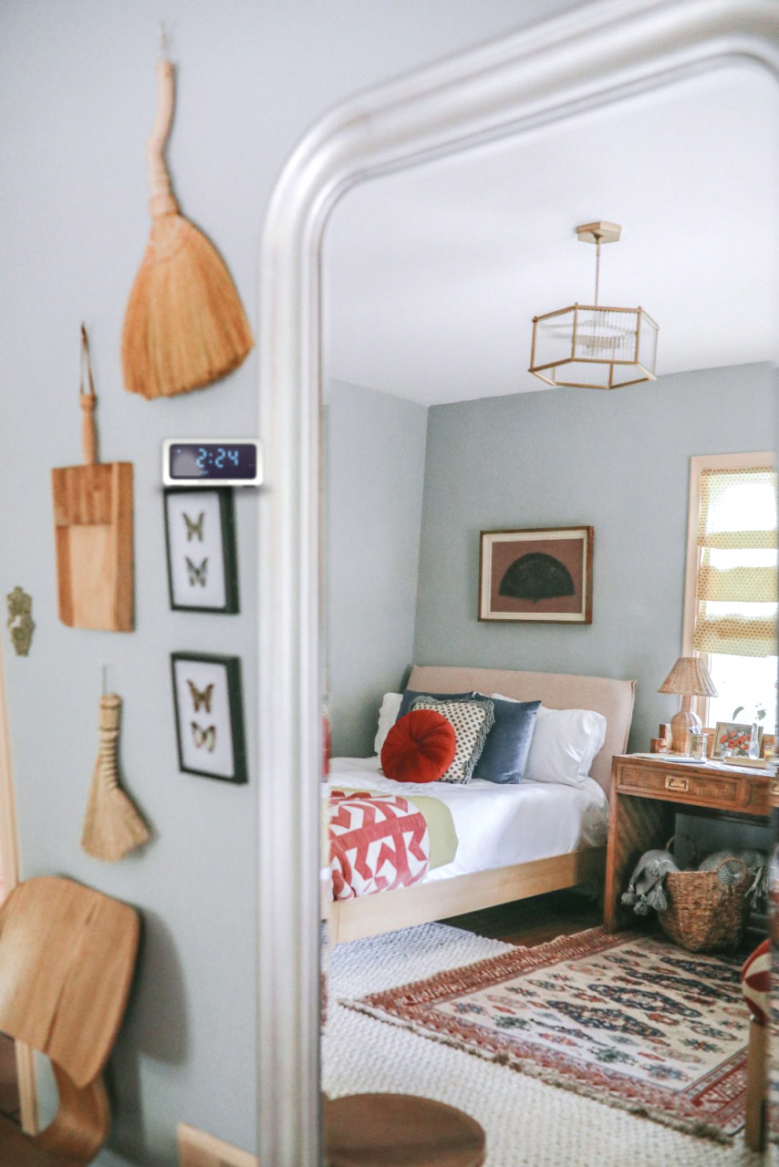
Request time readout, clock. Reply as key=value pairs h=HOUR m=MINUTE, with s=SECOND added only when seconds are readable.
h=2 m=24
